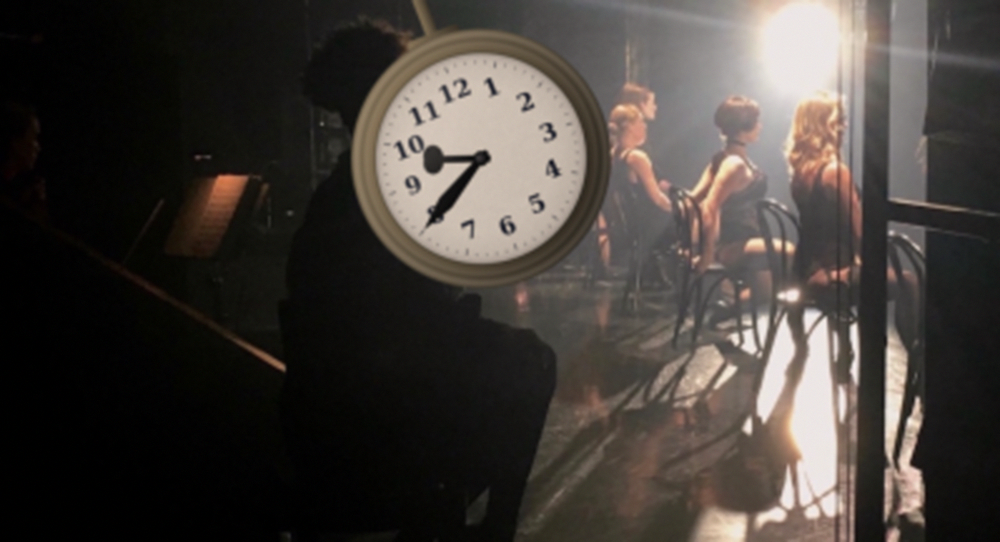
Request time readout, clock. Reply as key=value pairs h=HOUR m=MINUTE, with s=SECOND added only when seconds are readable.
h=9 m=40
